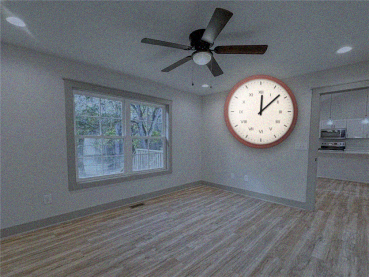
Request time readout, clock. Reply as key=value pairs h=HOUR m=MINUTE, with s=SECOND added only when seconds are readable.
h=12 m=8
